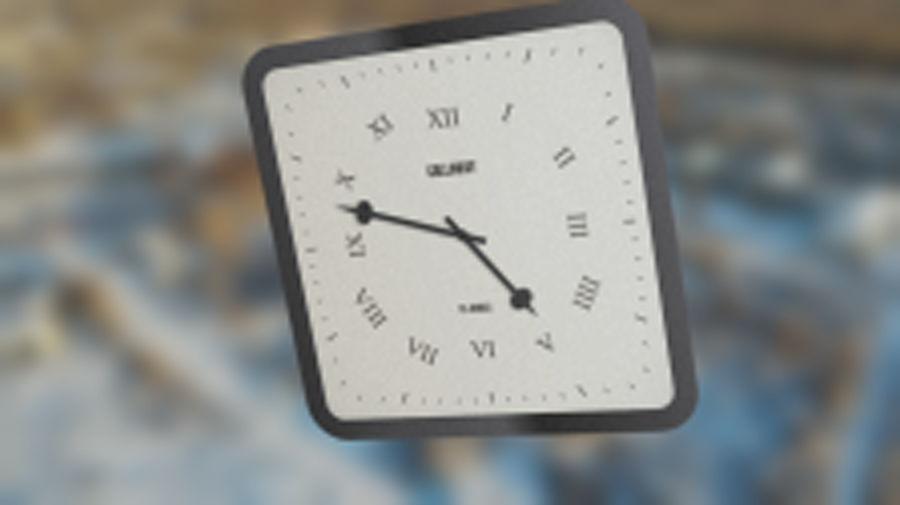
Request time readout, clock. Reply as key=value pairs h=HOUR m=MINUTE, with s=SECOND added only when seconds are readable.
h=4 m=48
